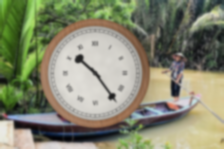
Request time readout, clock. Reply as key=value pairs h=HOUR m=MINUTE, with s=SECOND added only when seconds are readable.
h=10 m=24
